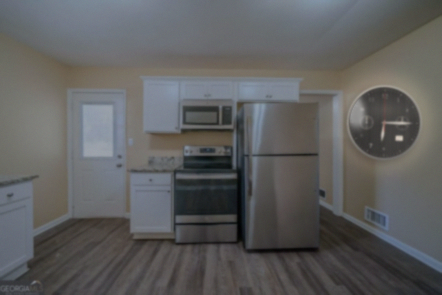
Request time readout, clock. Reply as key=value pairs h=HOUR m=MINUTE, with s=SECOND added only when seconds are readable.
h=6 m=15
